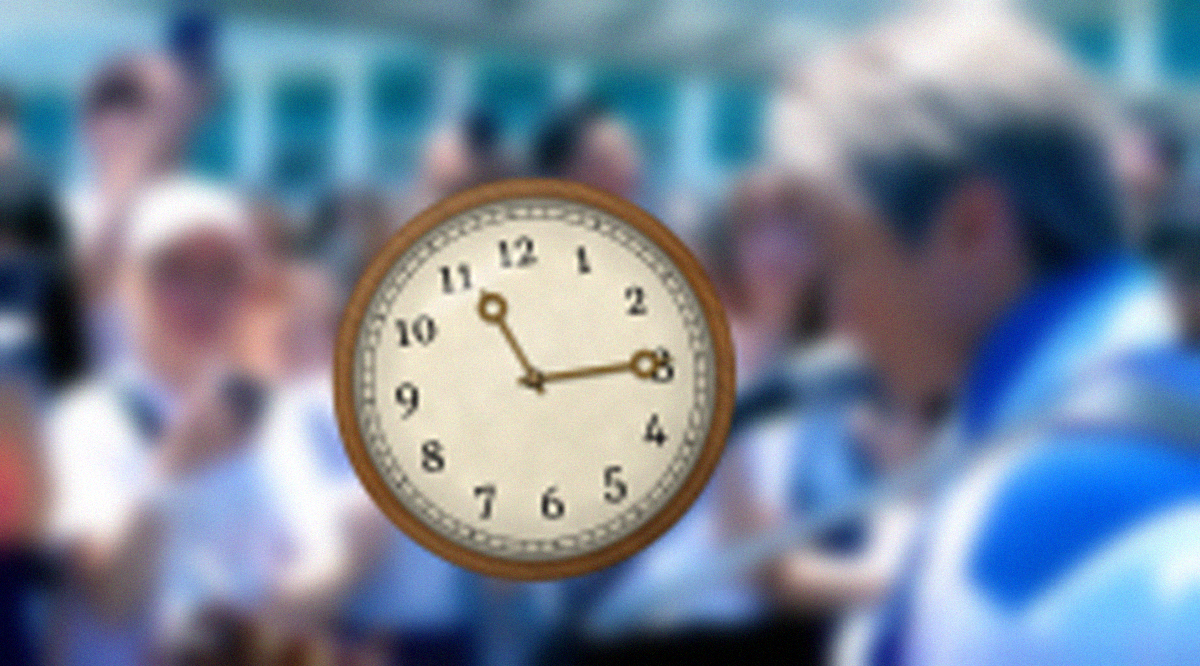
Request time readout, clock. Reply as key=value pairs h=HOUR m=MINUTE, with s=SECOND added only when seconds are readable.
h=11 m=15
